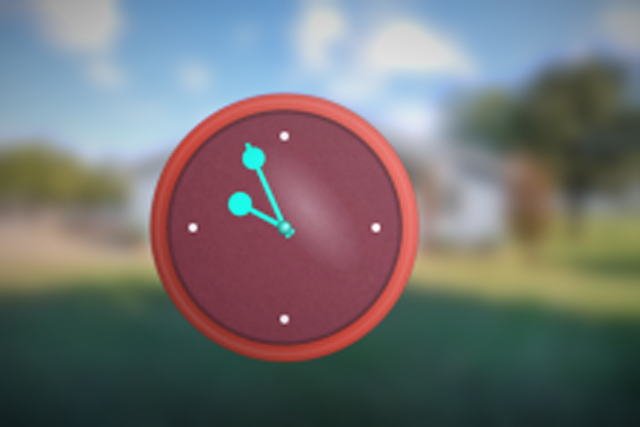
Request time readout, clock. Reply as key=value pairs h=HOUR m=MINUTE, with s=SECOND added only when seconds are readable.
h=9 m=56
